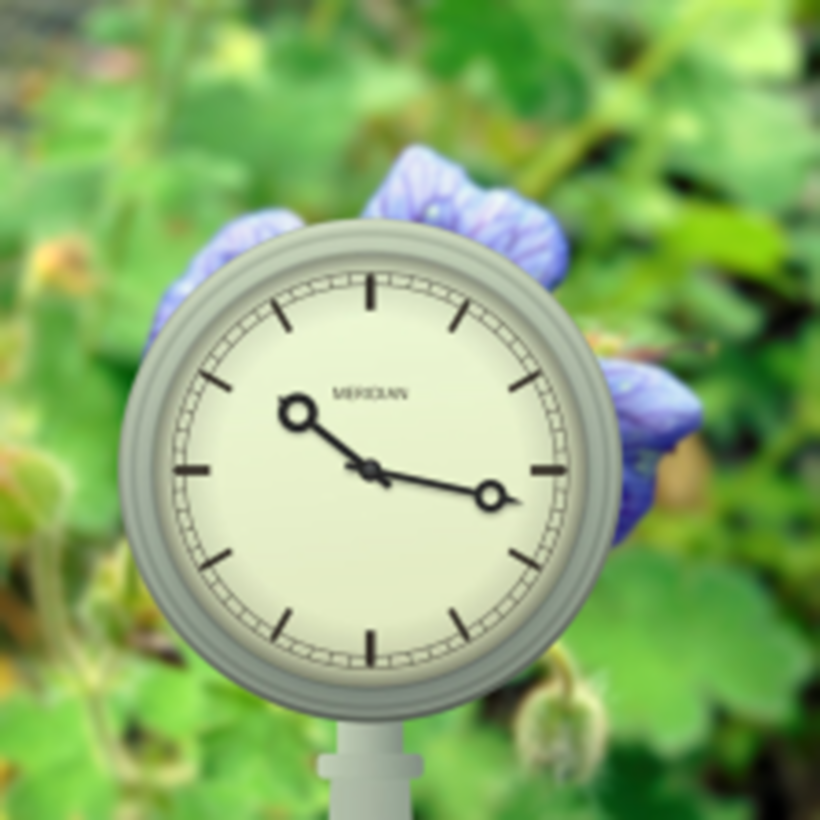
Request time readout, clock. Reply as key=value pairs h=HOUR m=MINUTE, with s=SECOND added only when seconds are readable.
h=10 m=17
